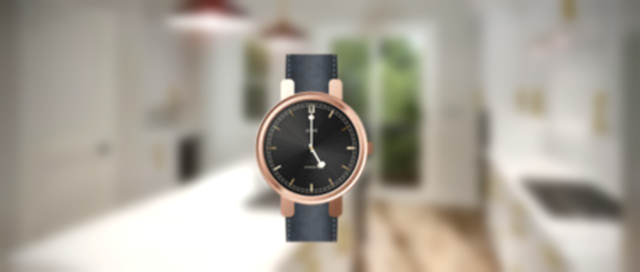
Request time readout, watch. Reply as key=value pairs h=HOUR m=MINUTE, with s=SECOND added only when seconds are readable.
h=5 m=0
